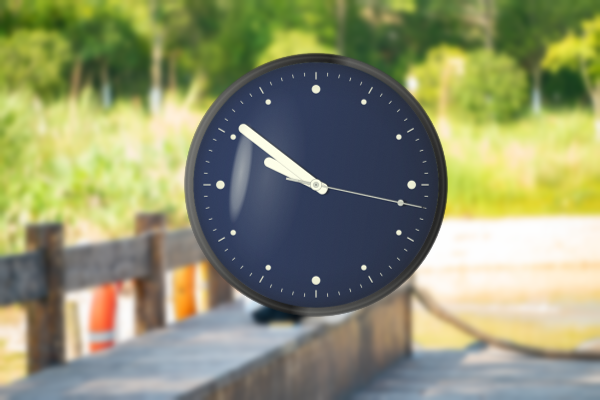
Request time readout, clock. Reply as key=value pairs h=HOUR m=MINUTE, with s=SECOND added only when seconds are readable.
h=9 m=51 s=17
